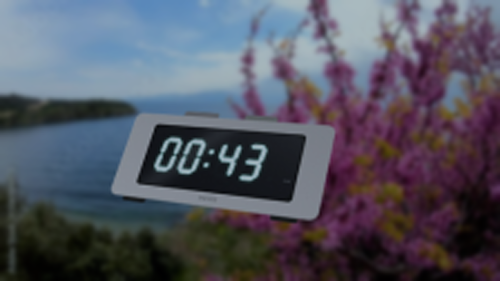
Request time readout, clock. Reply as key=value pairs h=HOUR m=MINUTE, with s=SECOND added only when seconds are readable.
h=0 m=43
